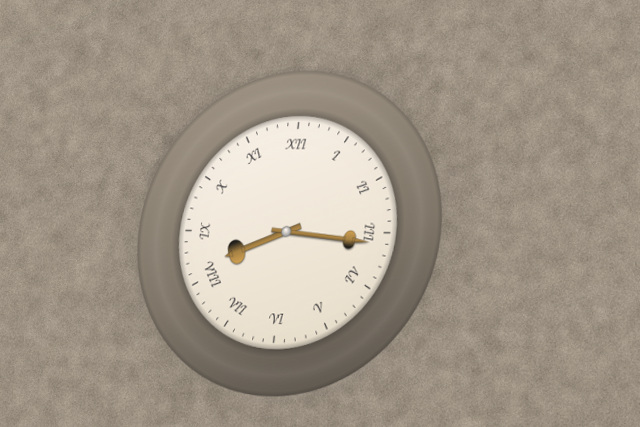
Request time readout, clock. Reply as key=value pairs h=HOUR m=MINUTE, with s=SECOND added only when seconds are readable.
h=8 m=16
